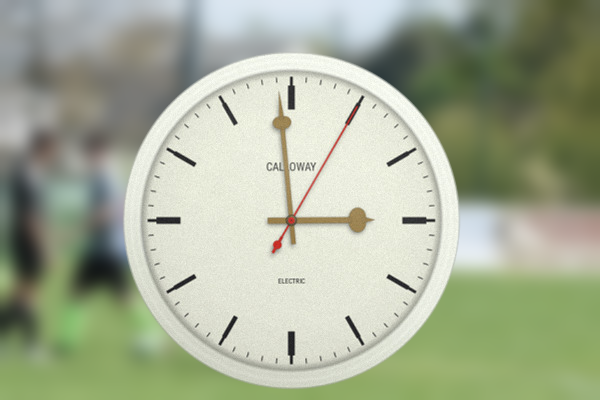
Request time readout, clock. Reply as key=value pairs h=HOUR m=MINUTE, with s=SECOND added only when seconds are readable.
h=2 m=59 s=5
